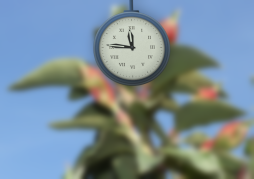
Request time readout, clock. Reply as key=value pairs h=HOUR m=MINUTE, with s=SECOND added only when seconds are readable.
h=11 m=46
